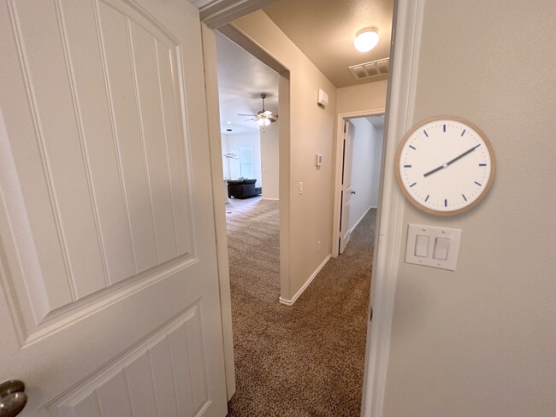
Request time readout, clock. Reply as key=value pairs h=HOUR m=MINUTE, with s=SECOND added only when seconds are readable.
h=8 m=10
